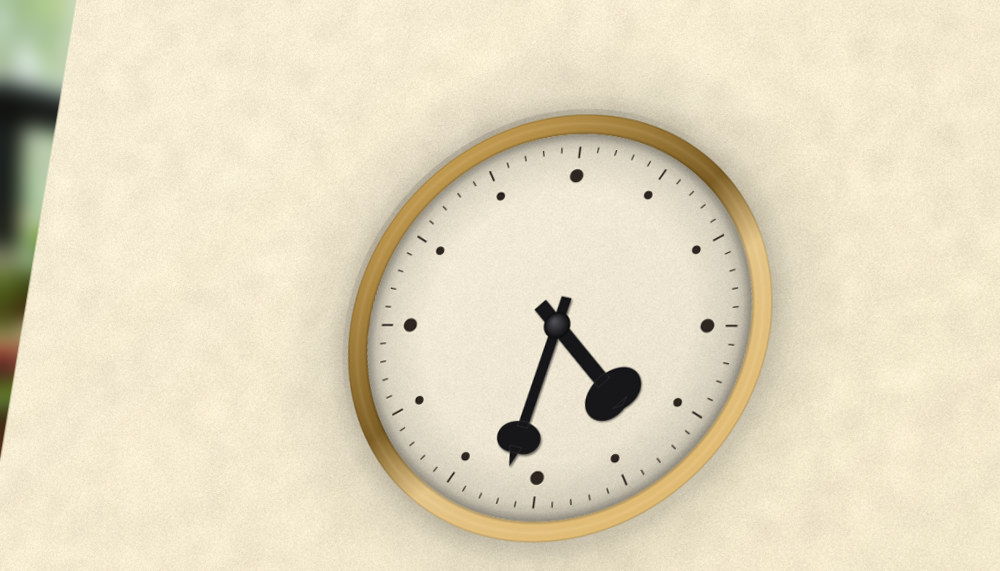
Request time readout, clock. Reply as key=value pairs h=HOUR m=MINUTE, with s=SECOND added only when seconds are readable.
h=4 m=32
